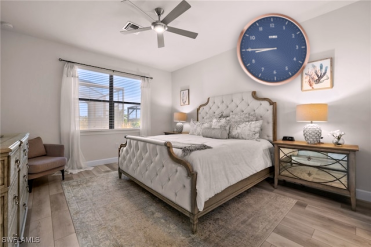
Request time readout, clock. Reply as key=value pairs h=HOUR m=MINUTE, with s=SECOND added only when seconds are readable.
h=8 m=45
